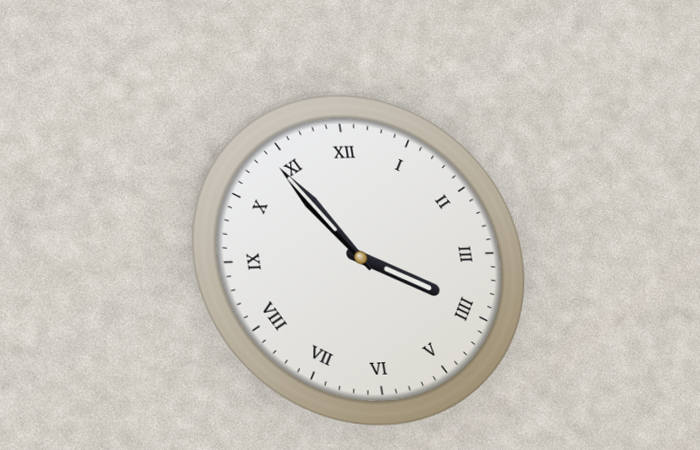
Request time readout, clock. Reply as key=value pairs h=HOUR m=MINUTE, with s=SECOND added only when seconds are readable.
h=3 m=54
